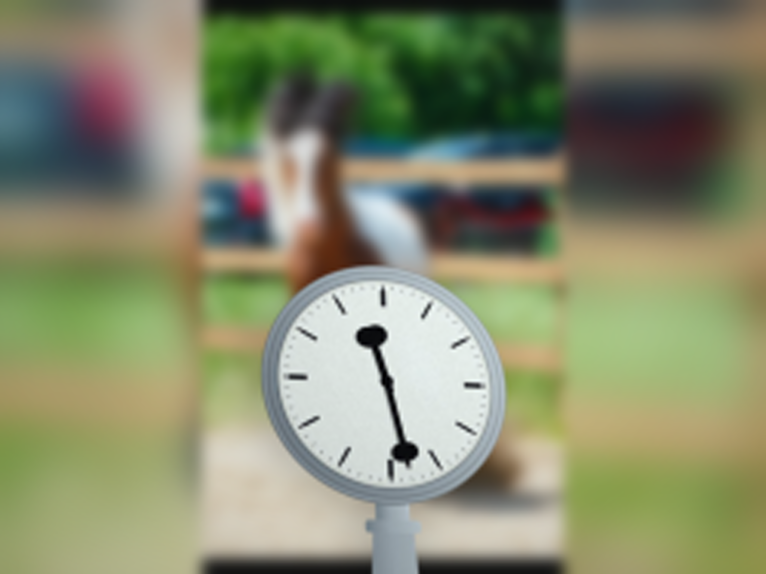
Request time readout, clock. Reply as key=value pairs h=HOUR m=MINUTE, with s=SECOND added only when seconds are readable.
h=11 m=28
